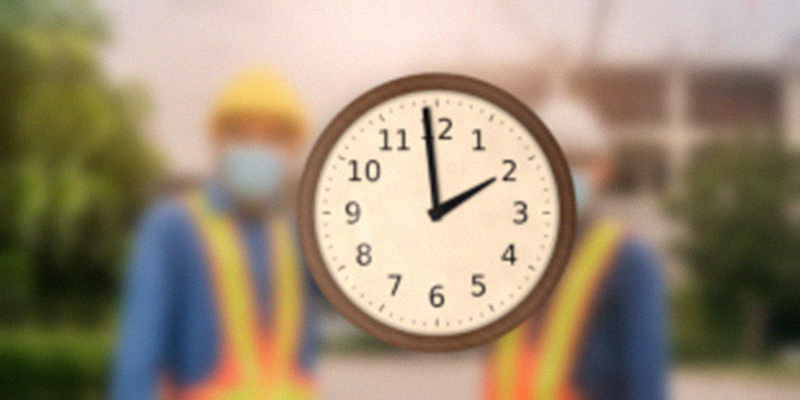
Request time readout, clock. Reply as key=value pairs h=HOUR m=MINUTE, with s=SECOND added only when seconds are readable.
h=1 m=59
